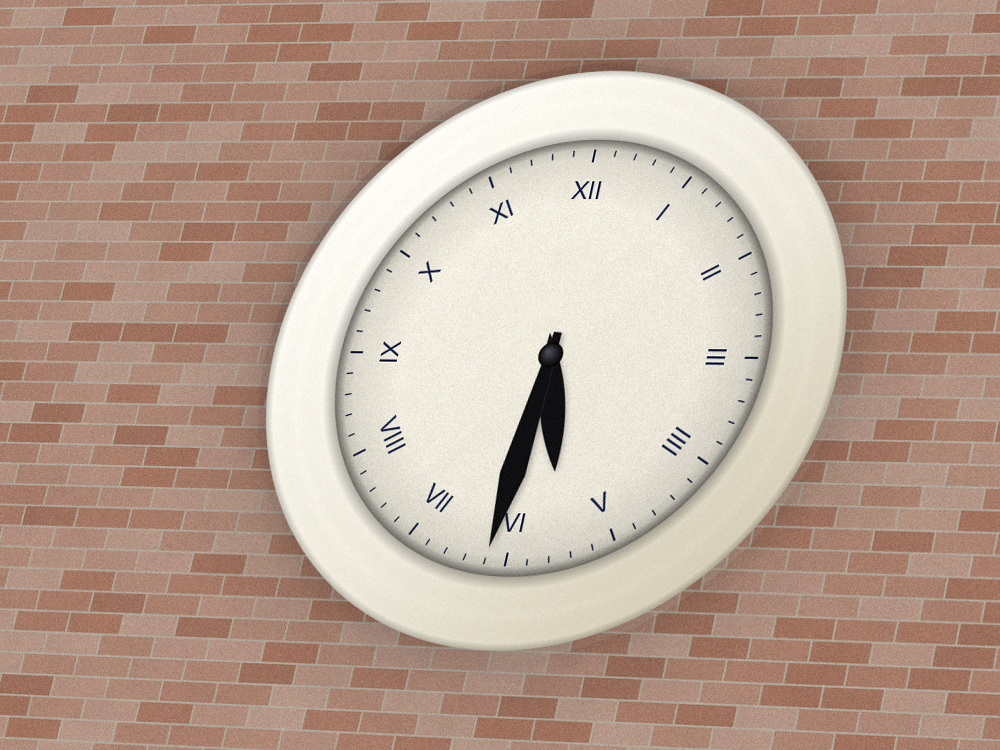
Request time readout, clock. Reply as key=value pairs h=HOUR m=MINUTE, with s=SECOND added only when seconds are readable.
h=5 m=31
